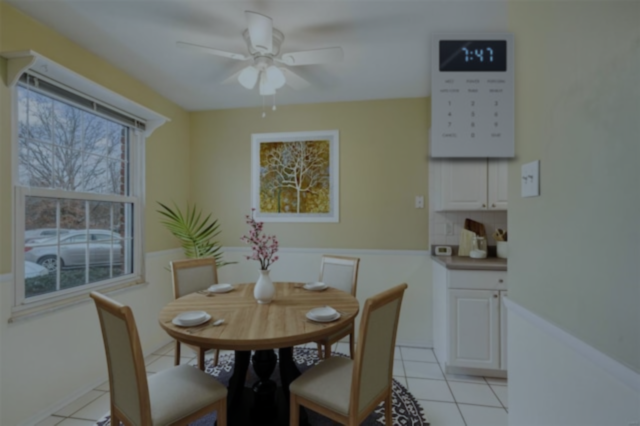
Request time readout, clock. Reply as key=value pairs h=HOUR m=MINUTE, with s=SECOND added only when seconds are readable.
h=7 m=47
